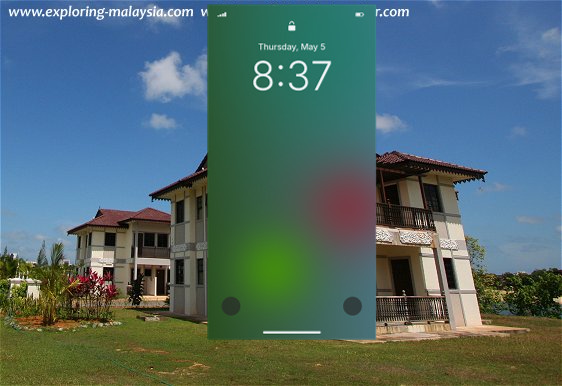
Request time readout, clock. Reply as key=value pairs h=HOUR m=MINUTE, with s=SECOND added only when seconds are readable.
h=8 m=37
